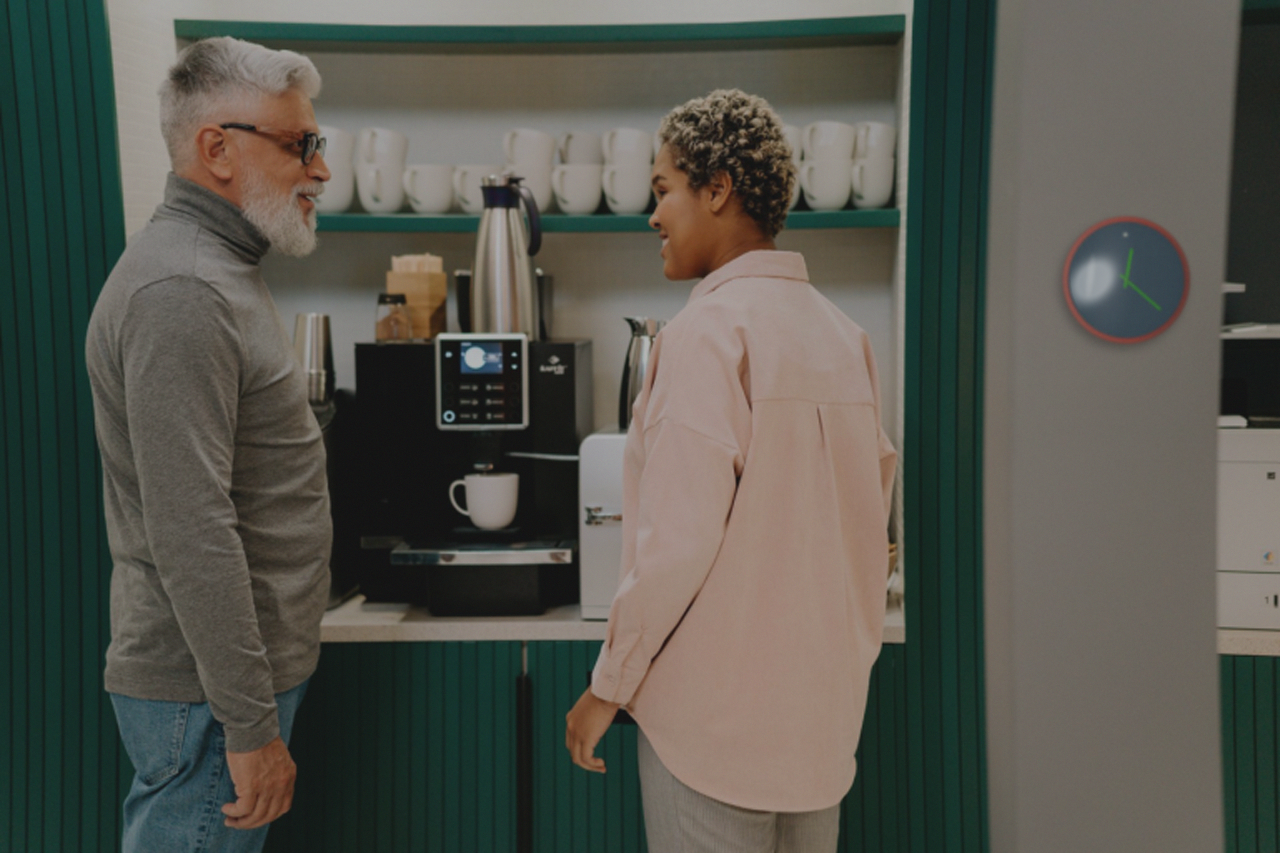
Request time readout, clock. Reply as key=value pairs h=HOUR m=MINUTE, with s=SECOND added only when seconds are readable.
h=12 m=22
